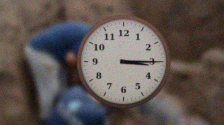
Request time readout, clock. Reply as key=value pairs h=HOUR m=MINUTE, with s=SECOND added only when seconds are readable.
h=3 m=15
